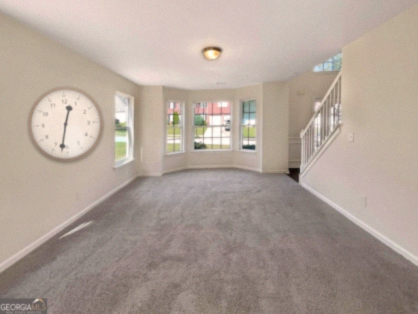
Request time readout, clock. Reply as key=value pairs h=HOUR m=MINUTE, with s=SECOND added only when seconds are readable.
h=12 m=32
